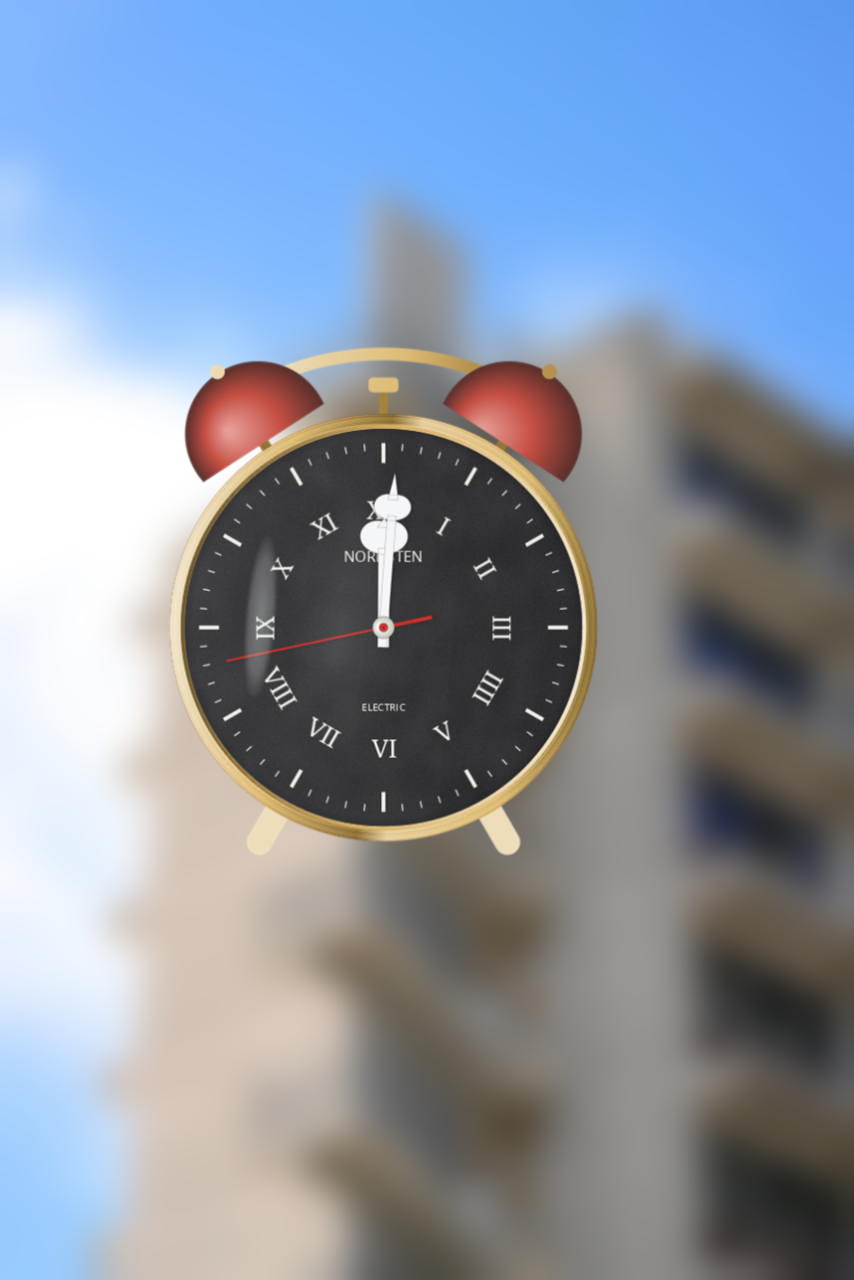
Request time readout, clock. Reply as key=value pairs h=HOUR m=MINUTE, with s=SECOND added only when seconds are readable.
h=12 m=0 s=43
